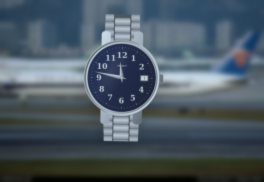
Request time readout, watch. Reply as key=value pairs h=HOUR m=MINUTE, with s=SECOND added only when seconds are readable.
h=11 m=47
